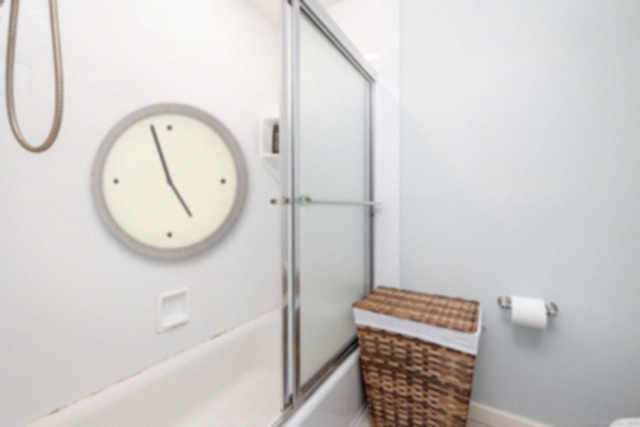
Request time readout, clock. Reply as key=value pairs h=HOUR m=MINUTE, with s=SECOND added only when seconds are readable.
h=4 m=57
